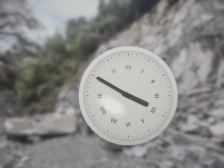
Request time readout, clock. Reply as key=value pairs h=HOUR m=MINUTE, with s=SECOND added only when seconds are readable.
h=3 m=50
